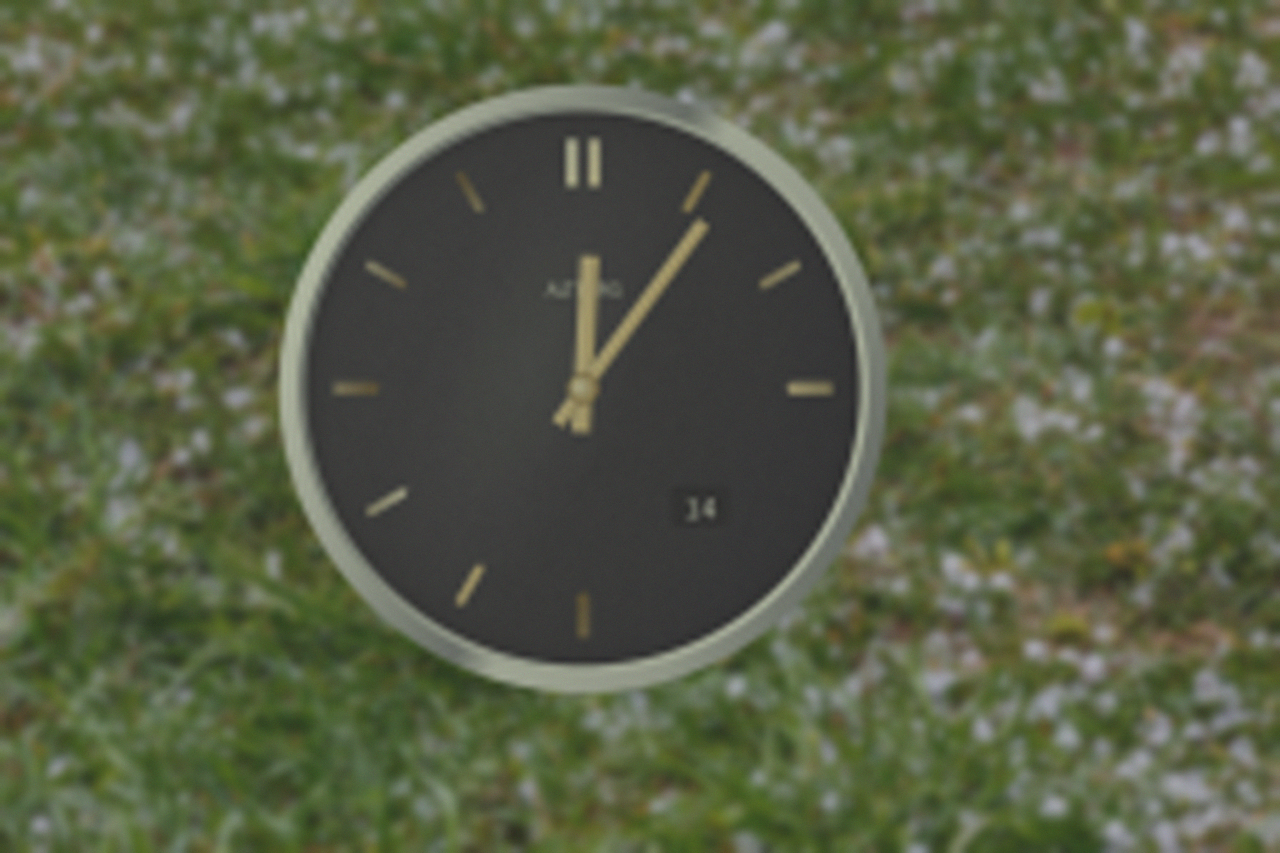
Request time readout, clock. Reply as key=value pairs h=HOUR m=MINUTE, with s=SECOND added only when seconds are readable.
h=12 m=6
